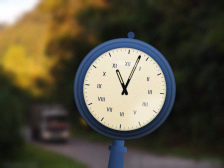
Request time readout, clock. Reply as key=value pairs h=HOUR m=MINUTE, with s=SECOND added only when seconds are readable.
h=11 m=3
